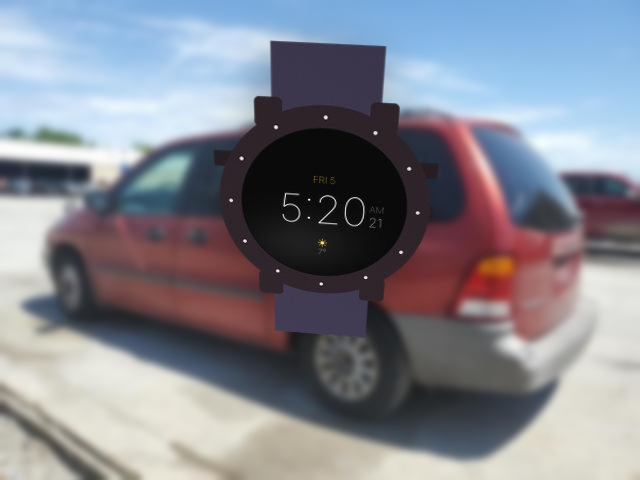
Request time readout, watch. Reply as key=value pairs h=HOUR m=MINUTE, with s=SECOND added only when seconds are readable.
h=5 m=20 s=21
